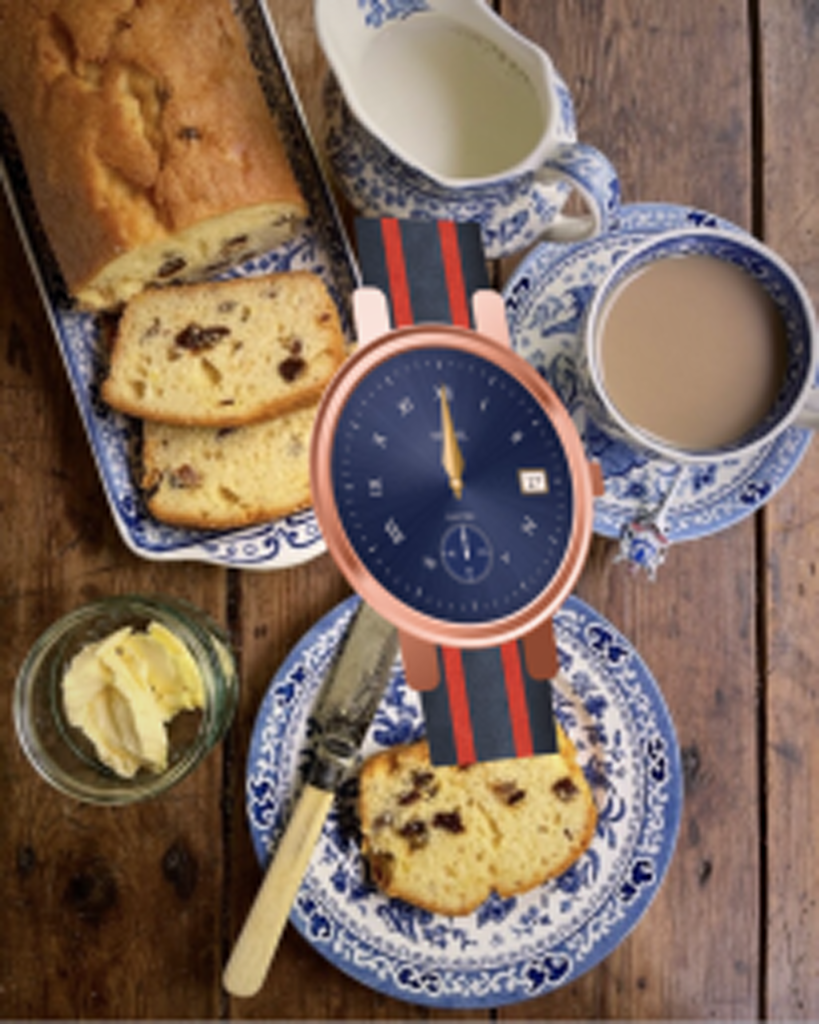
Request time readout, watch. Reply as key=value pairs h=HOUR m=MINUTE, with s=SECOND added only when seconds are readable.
h=12 m=0
